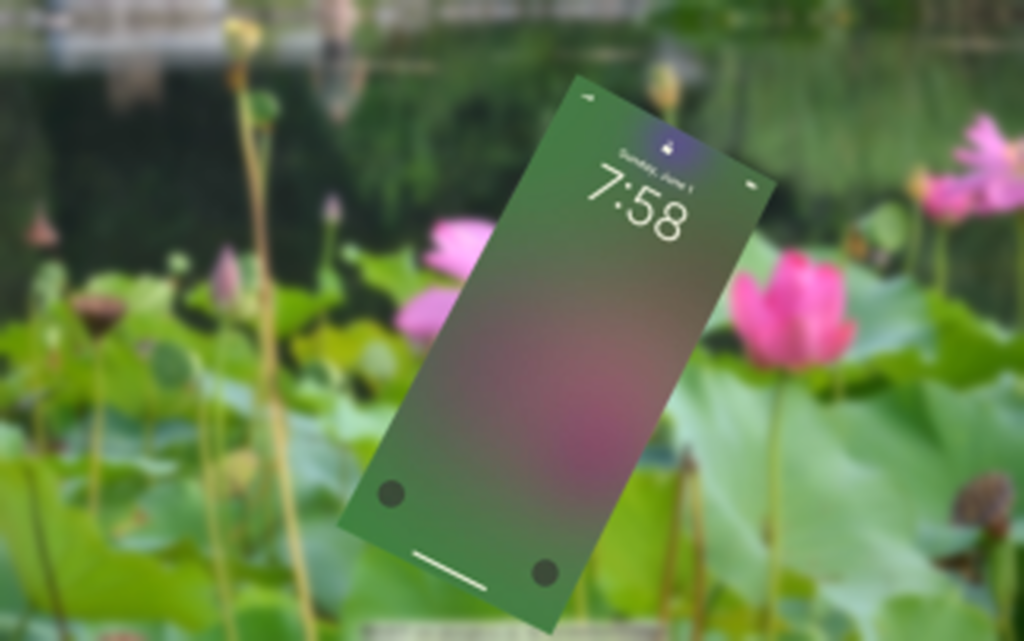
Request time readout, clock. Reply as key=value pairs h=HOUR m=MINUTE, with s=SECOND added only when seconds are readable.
h=7 m=58
